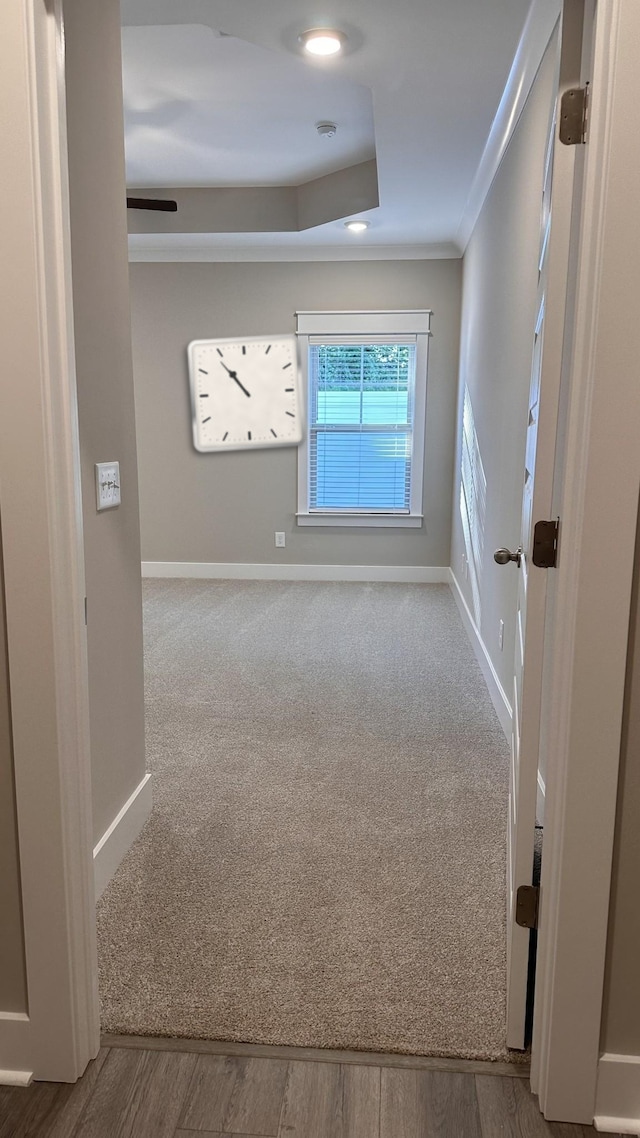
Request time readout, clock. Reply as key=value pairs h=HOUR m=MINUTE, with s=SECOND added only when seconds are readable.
h=10 m=54
